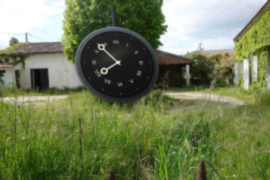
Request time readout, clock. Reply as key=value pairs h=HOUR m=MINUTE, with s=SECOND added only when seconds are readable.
h=7 m=53
